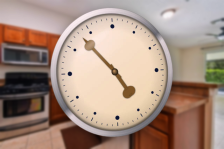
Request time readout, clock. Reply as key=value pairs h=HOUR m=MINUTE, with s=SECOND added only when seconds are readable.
h=4 m=53
